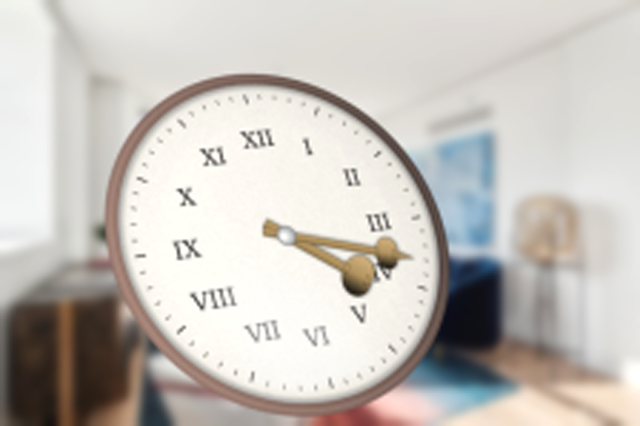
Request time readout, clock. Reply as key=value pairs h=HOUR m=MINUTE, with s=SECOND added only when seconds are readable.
h=4 m=18
